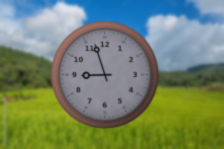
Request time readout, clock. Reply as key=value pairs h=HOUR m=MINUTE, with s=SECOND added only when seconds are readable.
h=8 m=57
